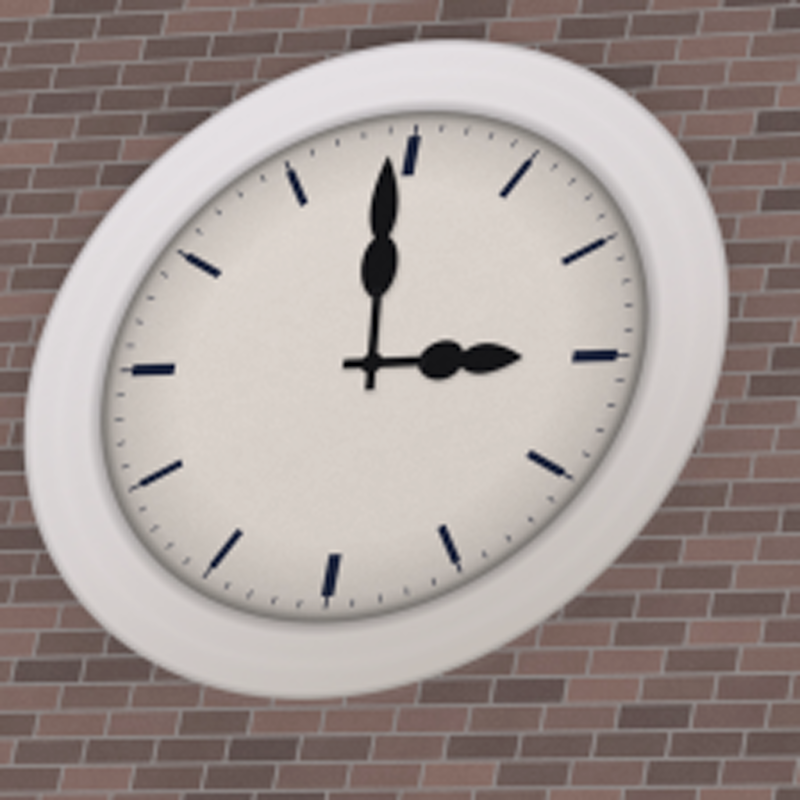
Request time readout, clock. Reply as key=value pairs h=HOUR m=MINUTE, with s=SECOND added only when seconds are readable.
h=2 m=59
